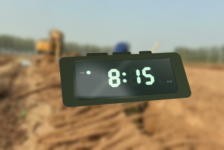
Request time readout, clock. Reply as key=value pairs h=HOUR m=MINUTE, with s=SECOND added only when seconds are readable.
h=8 m=15
